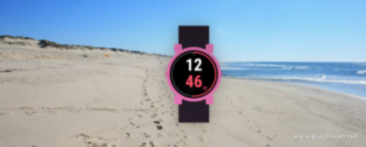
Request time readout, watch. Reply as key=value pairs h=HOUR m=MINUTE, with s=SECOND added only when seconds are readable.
h=12 m=46
